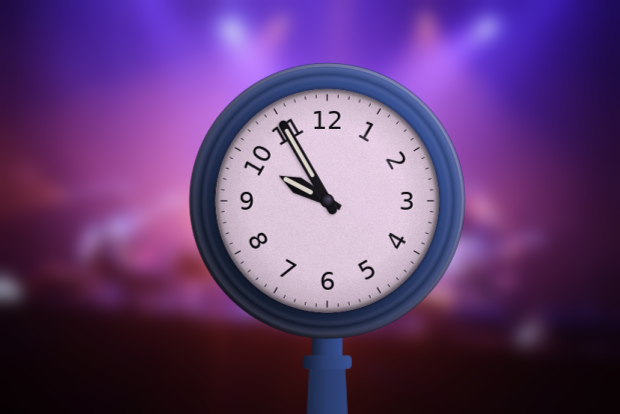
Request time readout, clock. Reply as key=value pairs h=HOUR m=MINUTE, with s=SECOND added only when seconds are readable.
h=9 m=55
